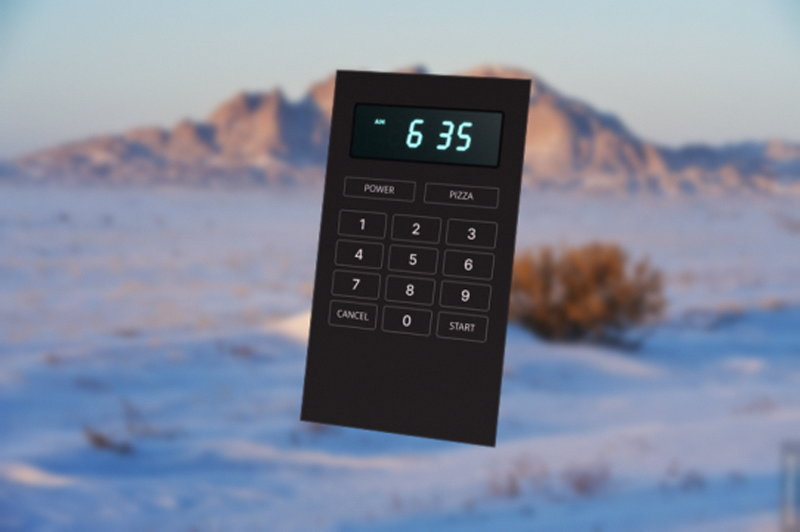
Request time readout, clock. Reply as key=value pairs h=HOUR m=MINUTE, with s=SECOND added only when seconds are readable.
h=6 m=35
